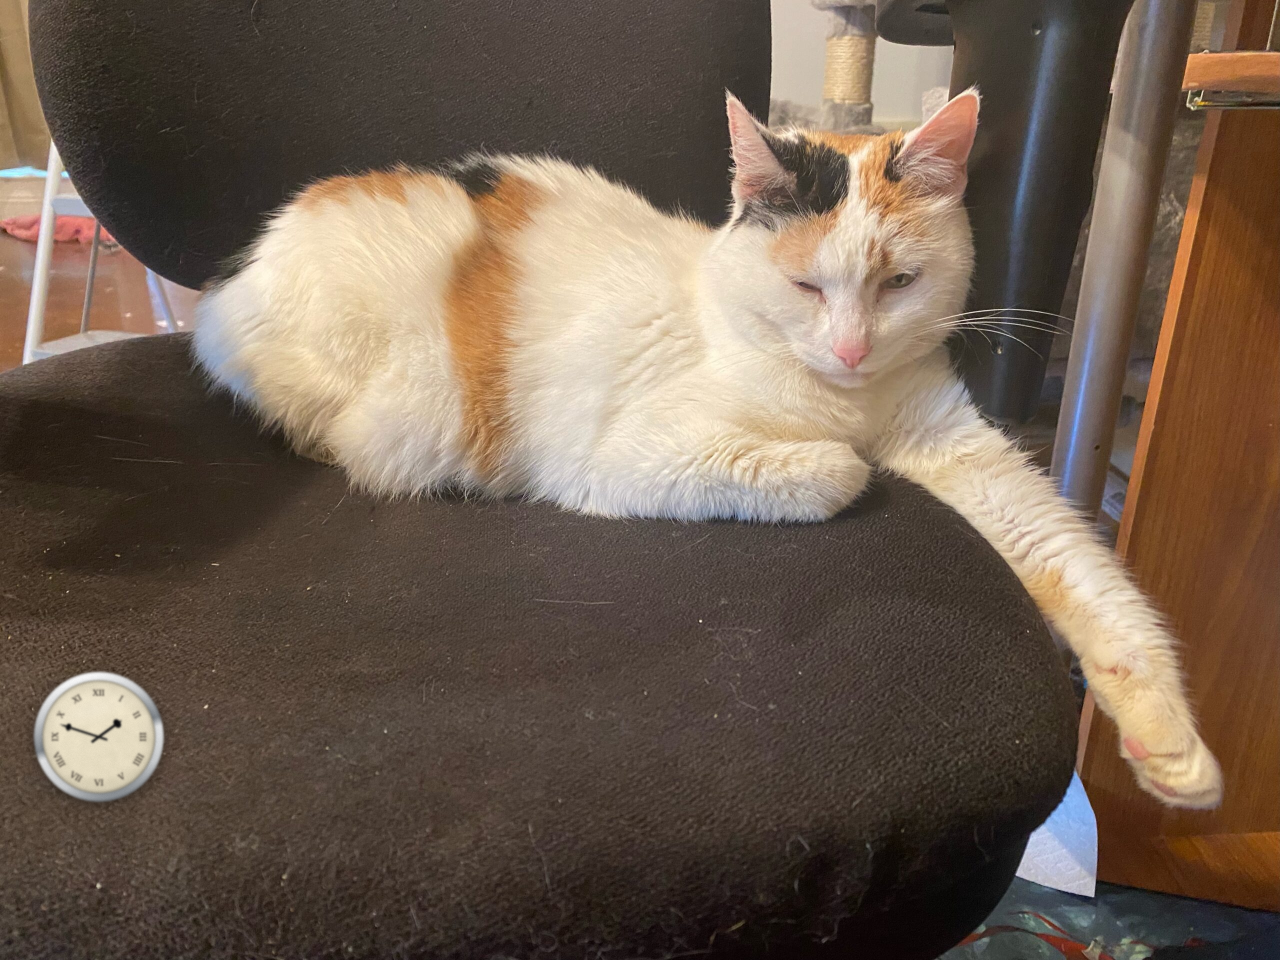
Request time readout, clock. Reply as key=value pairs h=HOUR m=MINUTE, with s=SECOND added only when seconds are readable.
h=1 m=48
